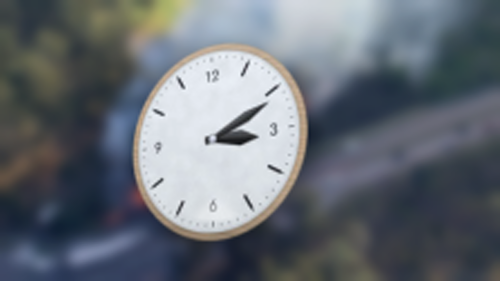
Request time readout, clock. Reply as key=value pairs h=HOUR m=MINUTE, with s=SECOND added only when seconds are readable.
h=3 m=11
